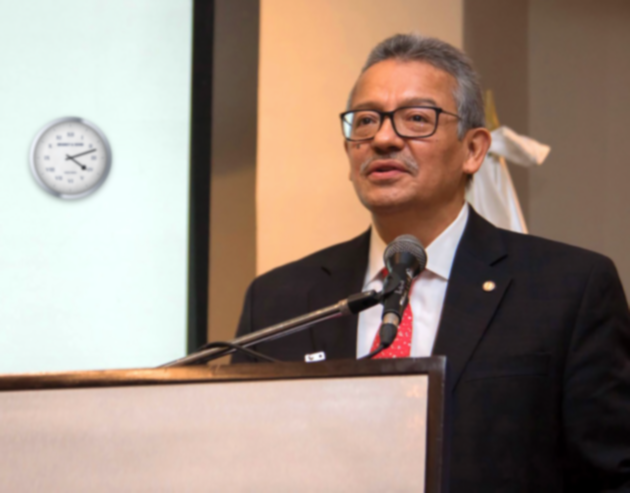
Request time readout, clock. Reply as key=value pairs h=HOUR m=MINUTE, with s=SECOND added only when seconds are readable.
h=4 m=12
